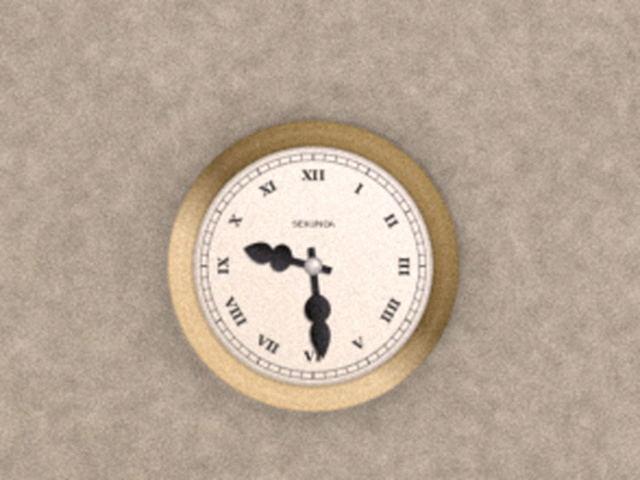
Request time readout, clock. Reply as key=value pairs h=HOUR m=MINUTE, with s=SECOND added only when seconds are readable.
h=9 m=29
